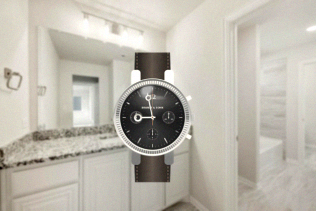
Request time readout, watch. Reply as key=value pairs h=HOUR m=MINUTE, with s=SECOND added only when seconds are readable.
h=8 m=58
